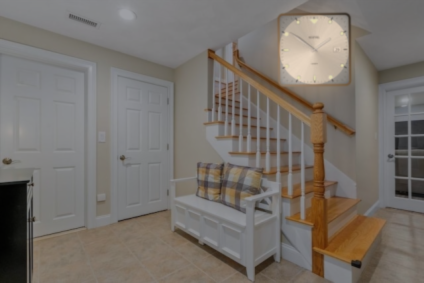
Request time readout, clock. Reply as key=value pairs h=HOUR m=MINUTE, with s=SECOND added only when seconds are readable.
h=1 m=51
